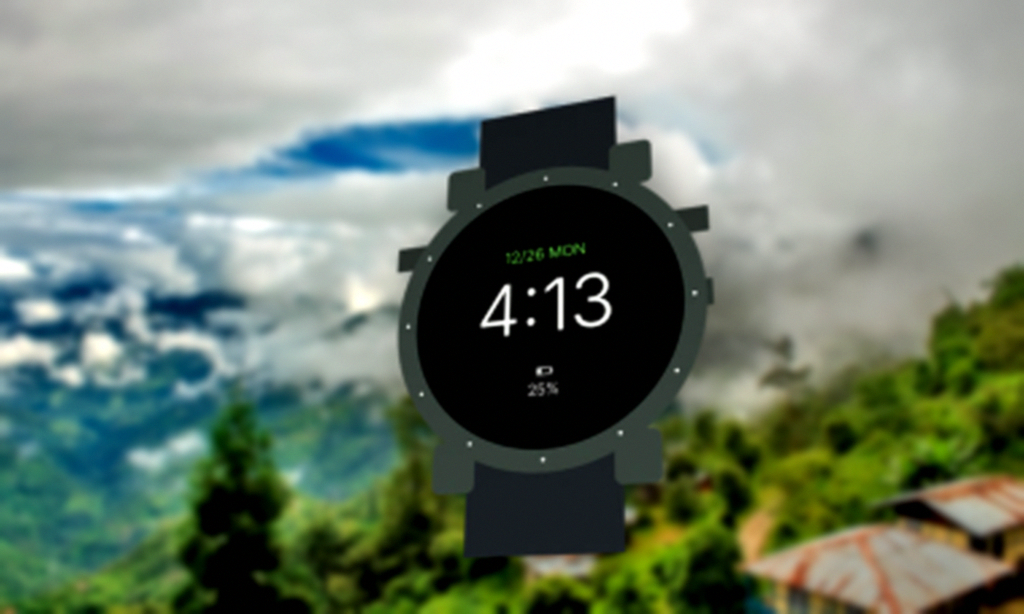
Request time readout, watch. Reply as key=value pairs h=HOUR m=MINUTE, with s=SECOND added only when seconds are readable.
h=4 m=13
